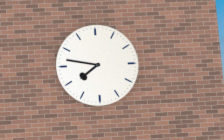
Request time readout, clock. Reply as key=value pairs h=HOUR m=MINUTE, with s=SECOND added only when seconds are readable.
h=7 m=47
